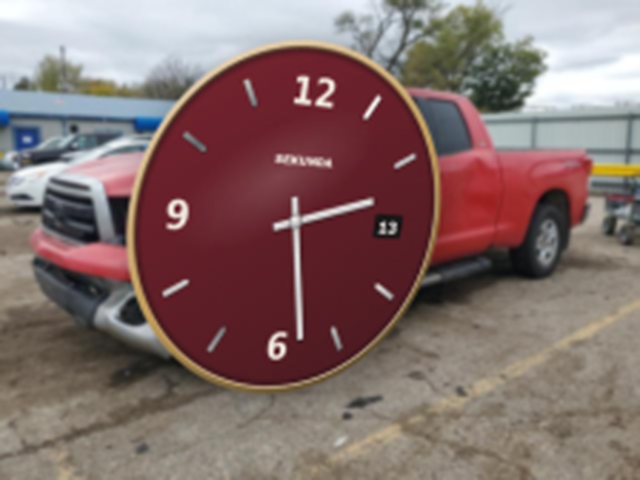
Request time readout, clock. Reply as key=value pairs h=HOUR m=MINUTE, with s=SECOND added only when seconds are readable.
h=2 m=28
